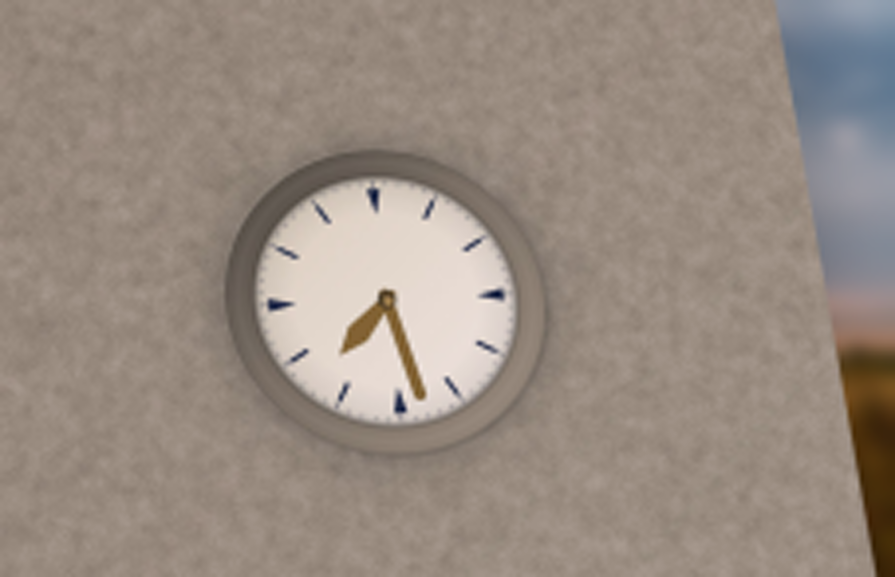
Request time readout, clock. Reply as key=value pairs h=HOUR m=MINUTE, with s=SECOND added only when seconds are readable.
h=7 m=28
